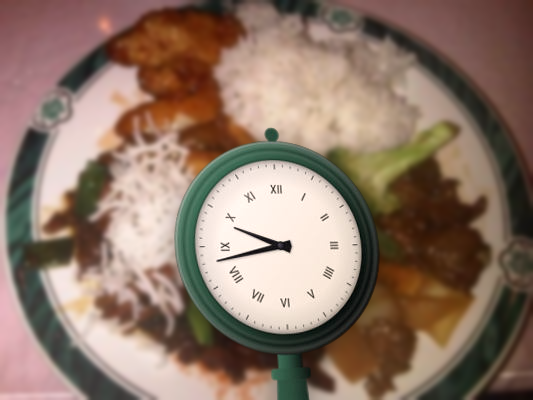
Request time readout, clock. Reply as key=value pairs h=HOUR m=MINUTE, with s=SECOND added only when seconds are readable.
h=9 m=43
